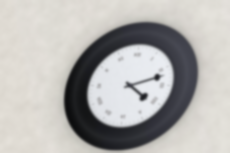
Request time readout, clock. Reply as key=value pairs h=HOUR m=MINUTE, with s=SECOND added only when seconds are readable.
h=4 m=12
